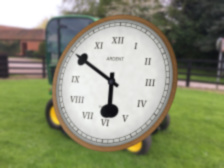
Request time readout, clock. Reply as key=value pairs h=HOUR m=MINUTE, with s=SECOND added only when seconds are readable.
h=5 m=50
